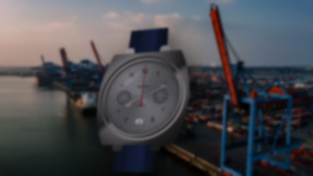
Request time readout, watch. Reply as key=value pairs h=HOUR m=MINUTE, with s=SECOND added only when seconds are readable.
h=8 m=11
